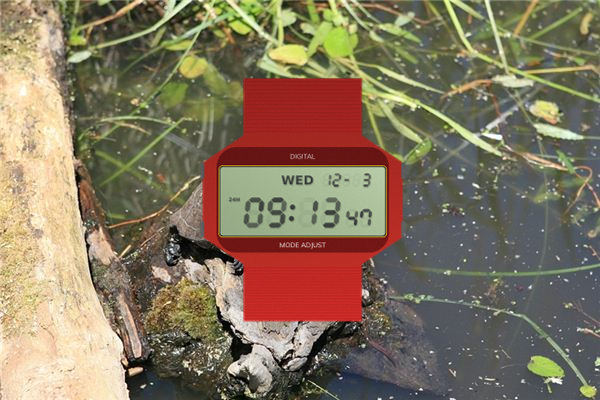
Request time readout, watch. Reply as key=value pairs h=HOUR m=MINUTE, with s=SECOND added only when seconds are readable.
h=9 m=13 s=47
